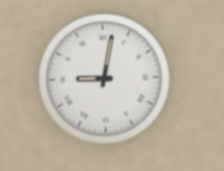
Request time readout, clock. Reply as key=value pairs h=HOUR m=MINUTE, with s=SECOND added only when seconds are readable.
h=9 m=2
